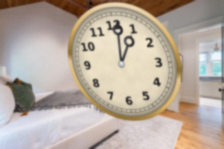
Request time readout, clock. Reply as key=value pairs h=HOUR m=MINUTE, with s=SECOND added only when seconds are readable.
h=1 m=1
